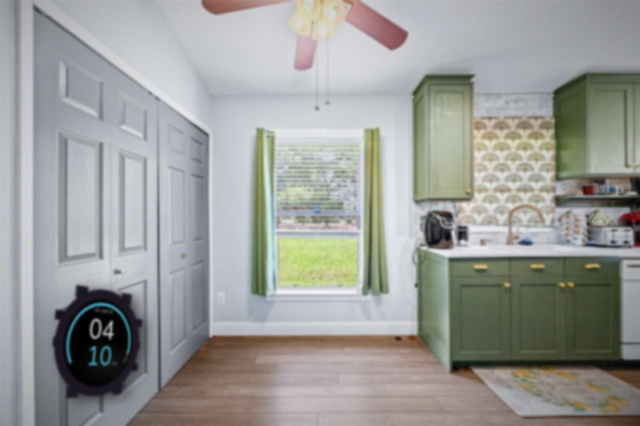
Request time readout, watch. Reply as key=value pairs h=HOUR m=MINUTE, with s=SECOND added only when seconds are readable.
h=4 m=10
